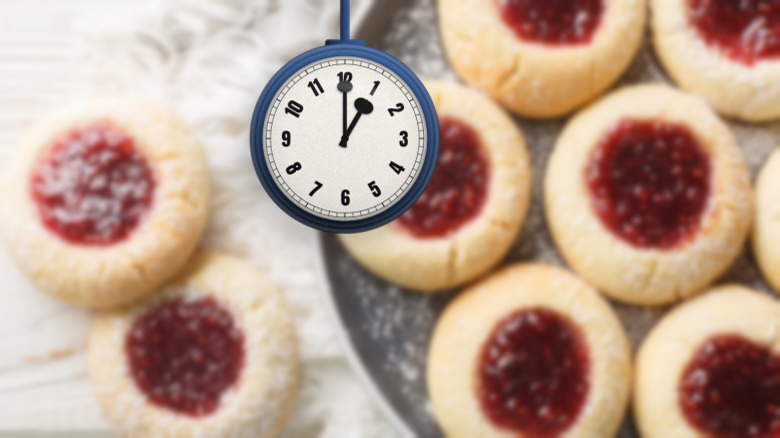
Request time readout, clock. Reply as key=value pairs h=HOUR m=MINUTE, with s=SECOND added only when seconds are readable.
h=1 m=0
